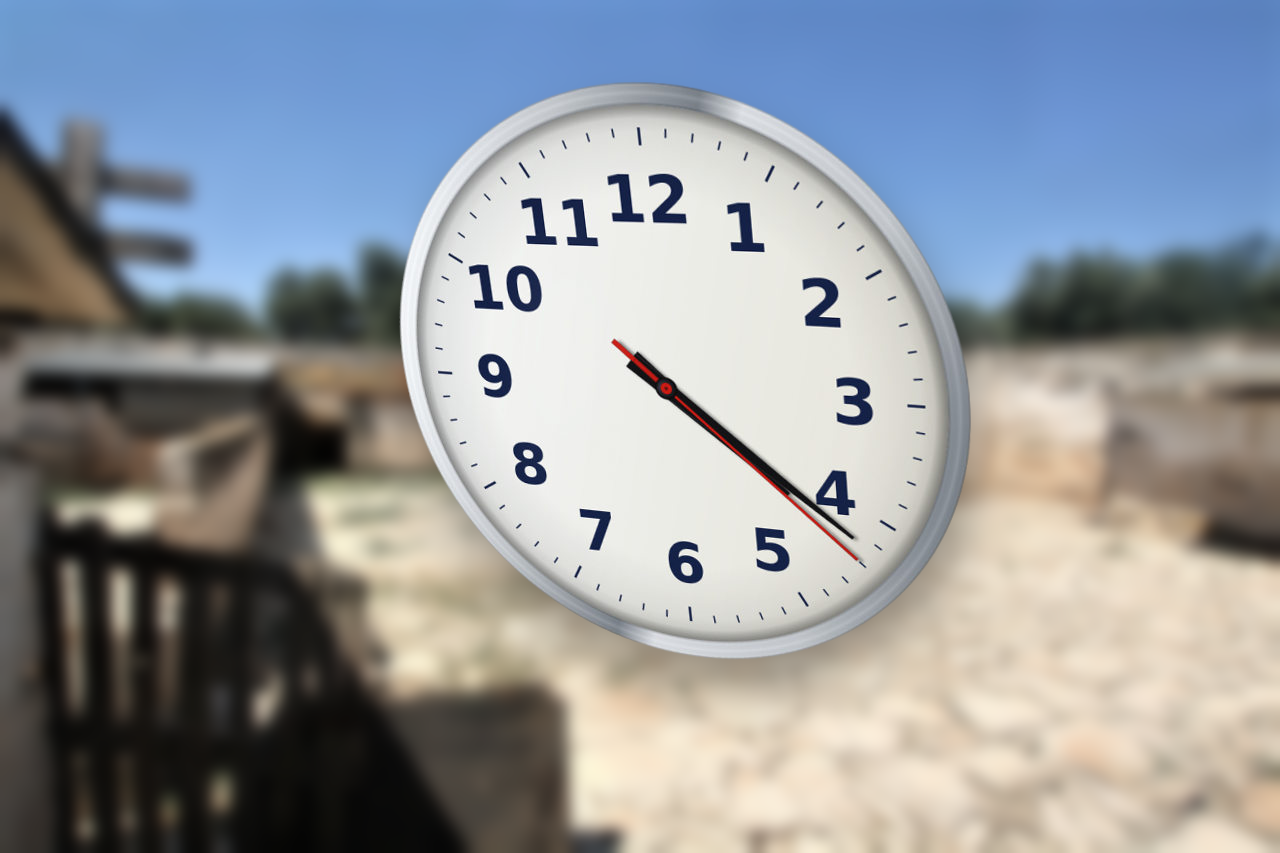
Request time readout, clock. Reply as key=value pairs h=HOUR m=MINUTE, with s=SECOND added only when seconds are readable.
h=4 m=21 s=22
